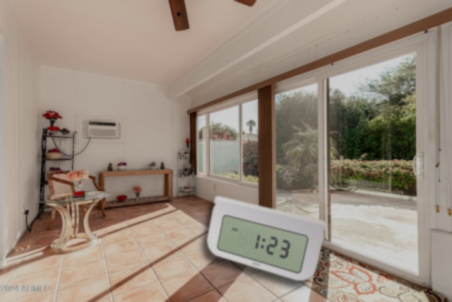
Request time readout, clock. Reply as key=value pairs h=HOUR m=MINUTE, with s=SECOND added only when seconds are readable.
h=1 m=23
